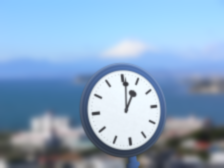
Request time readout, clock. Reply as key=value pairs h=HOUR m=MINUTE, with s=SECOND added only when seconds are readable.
h=1 m=1
